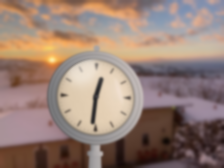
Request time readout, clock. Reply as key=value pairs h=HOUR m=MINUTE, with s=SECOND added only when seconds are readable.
h=12 m=31
